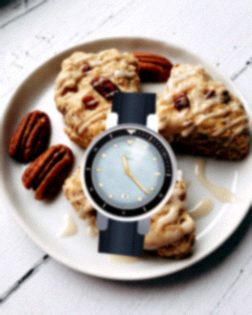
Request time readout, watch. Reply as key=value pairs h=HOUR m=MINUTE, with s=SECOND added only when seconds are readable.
h=11 m=22
